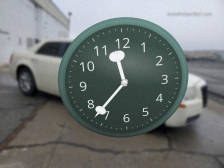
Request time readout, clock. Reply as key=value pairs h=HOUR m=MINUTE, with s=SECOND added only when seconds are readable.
h=11 m=37
